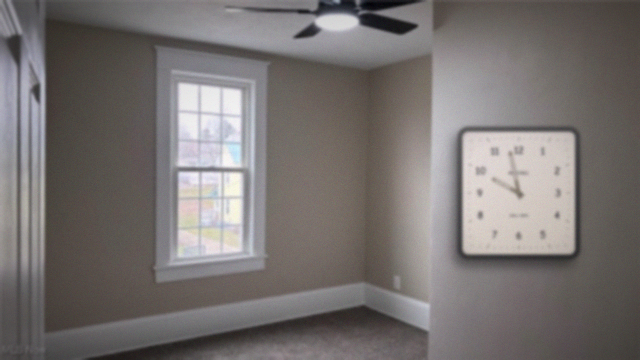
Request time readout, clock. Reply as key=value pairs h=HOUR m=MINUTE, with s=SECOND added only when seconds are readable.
h=9 m=58
